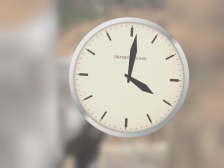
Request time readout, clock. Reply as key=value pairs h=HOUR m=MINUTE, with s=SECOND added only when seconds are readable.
h=4 m=1
